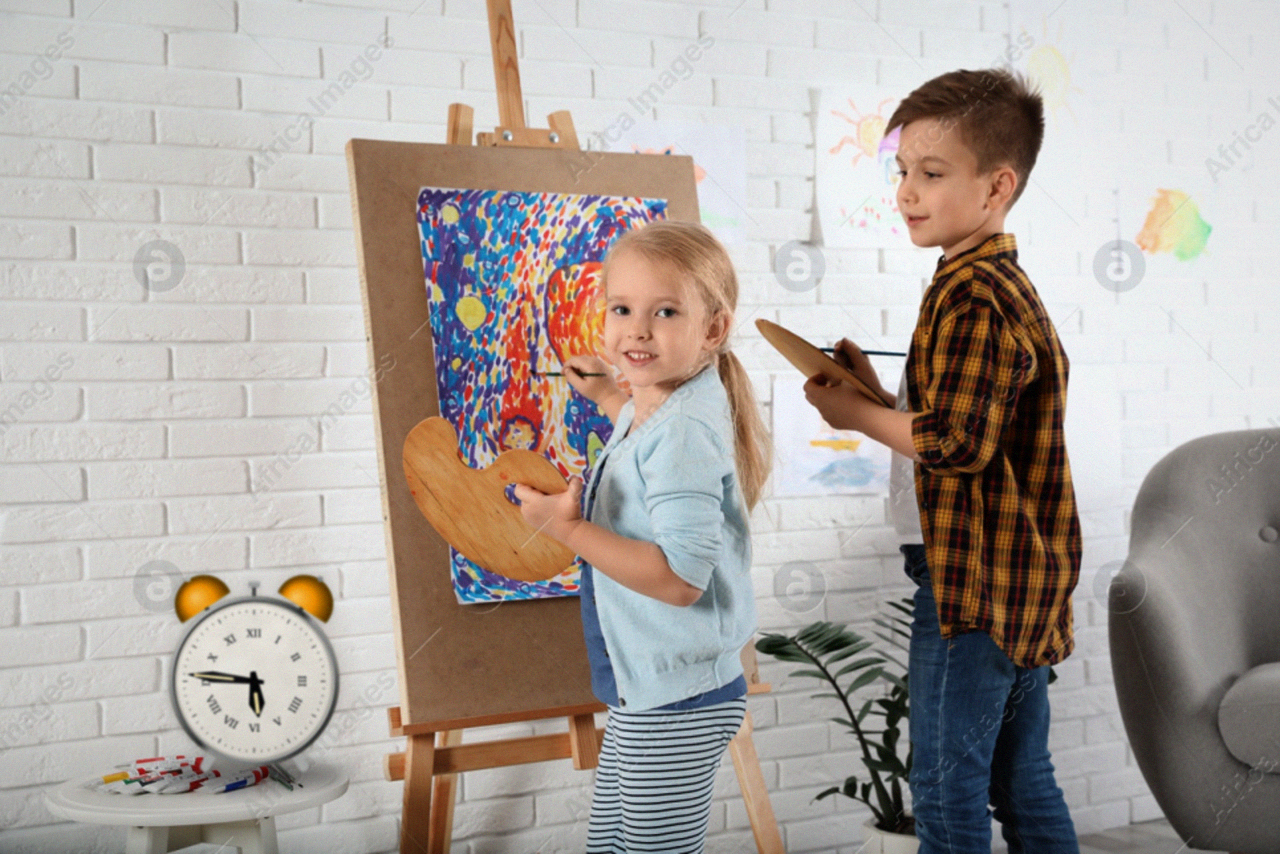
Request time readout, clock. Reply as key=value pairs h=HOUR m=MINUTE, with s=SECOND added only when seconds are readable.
h=5 m=46
